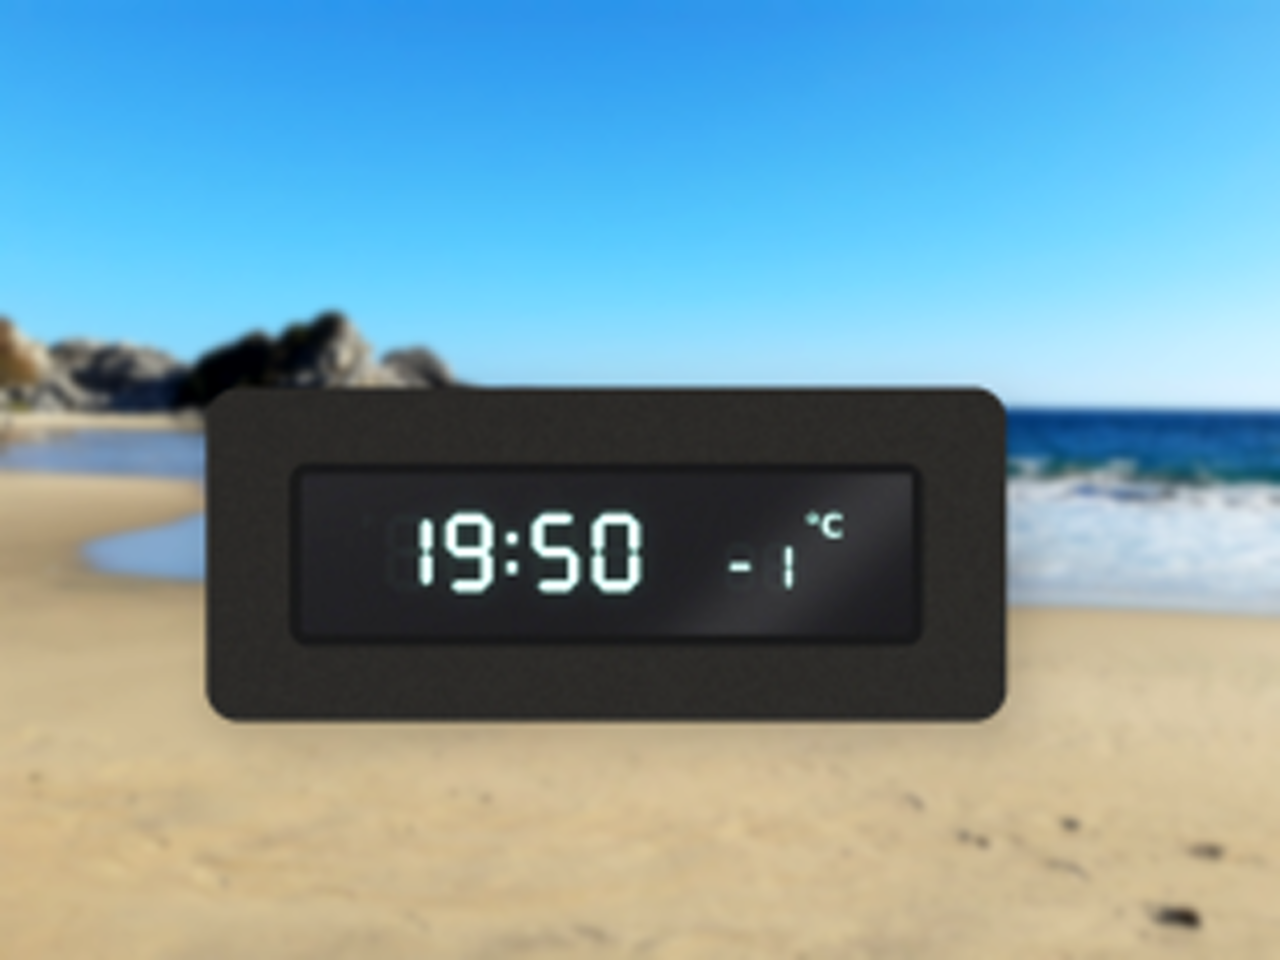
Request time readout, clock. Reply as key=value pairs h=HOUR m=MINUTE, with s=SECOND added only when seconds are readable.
h=19 m=50
